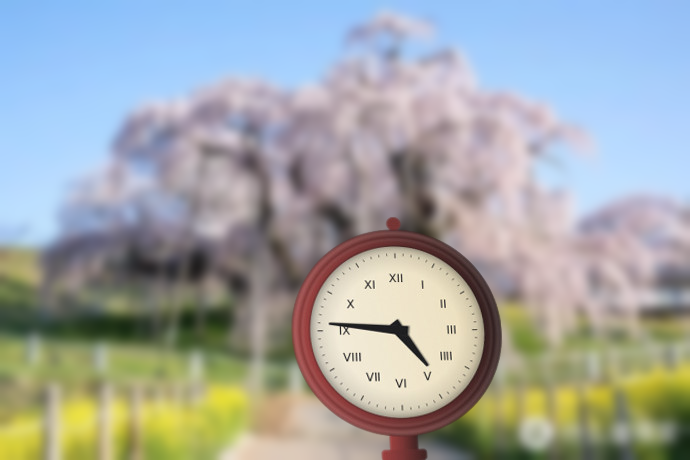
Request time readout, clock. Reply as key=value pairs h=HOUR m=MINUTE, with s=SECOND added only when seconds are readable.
h=4 m=46
